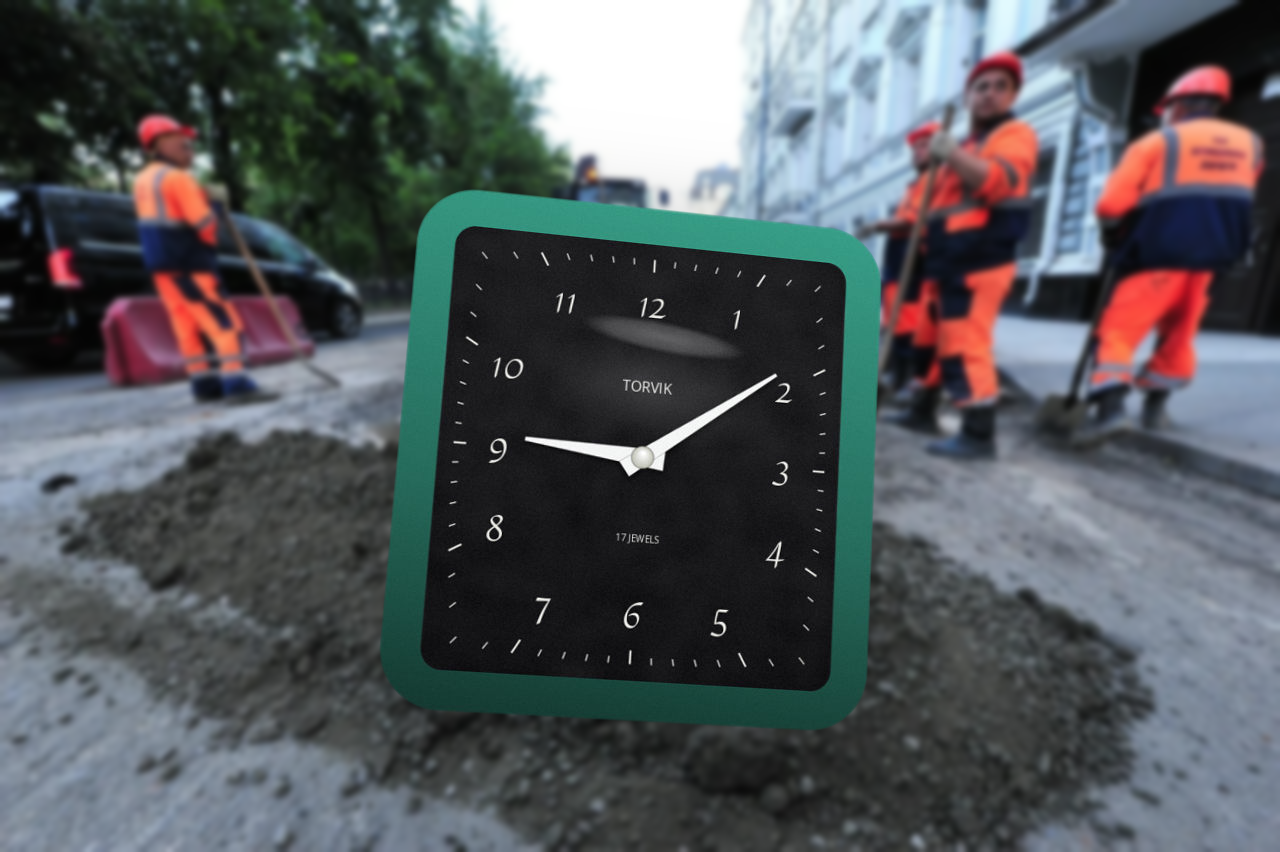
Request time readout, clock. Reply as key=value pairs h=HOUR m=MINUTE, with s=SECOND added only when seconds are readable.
h=9 m=9
